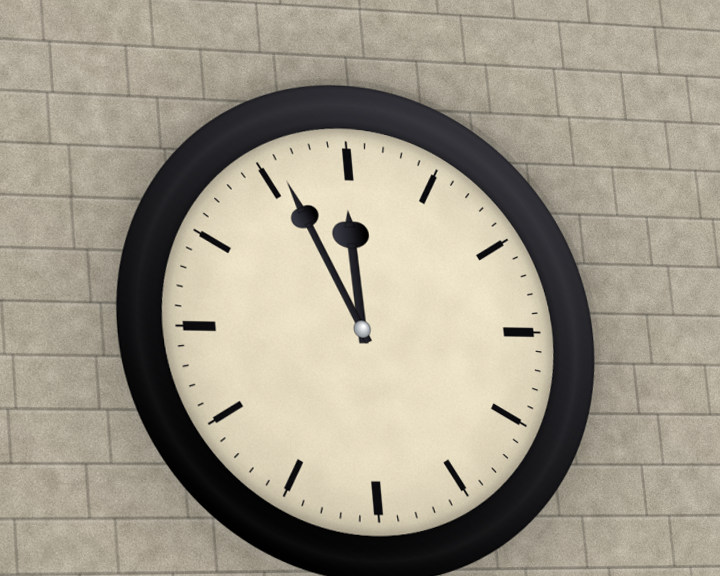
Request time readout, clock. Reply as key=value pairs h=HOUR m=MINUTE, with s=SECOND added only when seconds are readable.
h=11 m=56
